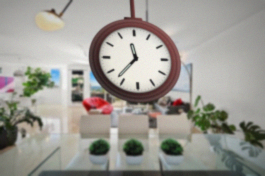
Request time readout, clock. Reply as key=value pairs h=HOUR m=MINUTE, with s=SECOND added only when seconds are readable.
h=11 m=37
